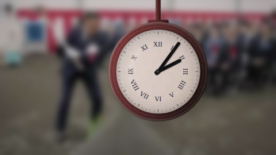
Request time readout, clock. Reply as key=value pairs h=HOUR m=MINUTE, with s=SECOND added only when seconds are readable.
h=2 m=6
